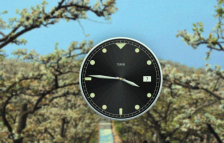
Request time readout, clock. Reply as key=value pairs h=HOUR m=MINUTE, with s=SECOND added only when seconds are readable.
h=3 m=46
